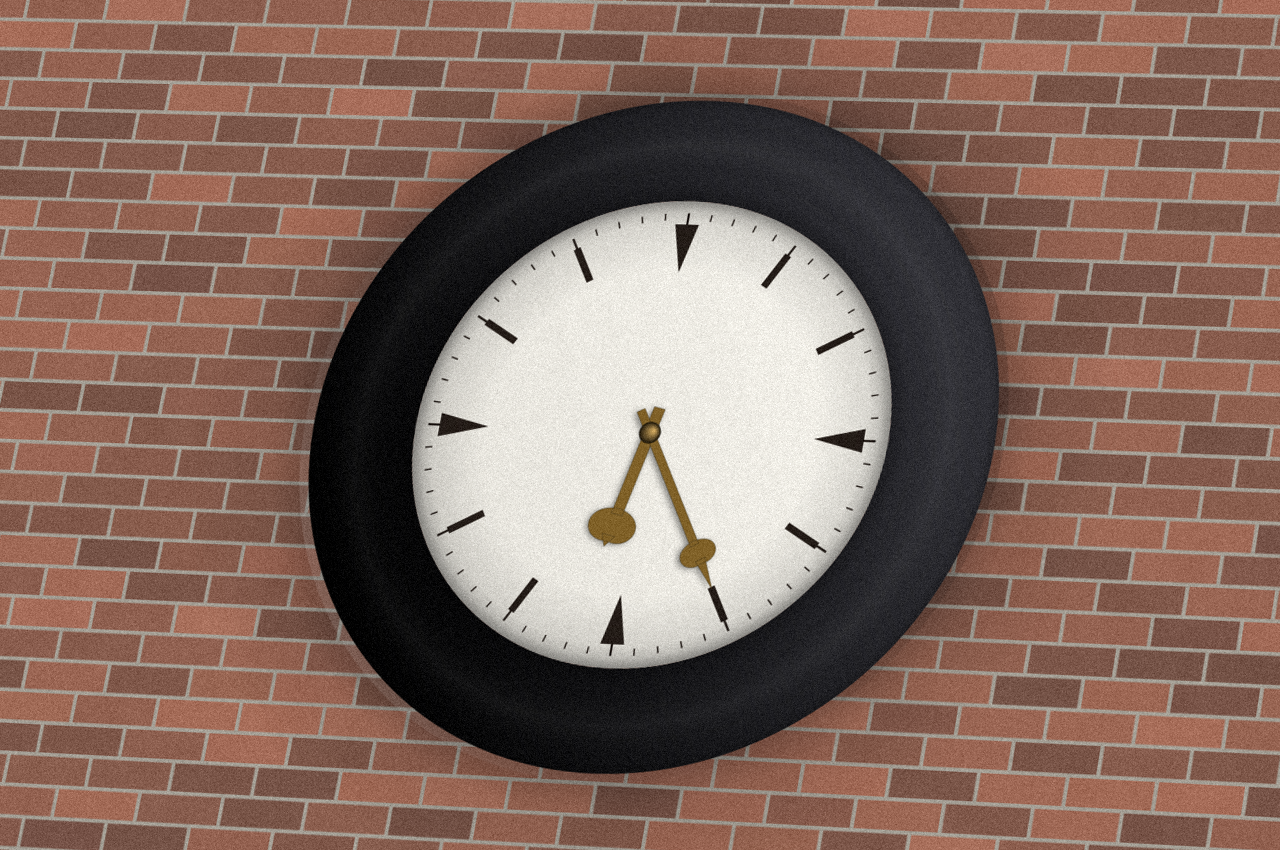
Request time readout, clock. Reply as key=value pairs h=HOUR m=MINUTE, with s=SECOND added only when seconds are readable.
h=6 m=25
